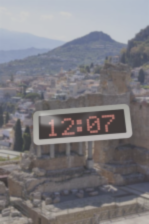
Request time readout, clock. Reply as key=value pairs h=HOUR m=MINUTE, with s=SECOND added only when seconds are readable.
h=12 m=7
